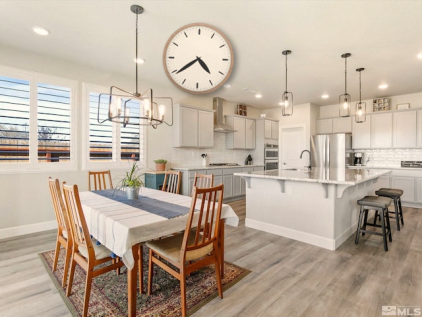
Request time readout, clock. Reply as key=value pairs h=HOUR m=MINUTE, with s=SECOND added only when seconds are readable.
h=4 m=39
